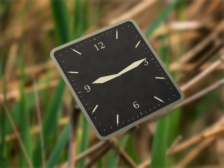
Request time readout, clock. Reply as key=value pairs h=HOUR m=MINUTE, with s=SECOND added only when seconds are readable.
h=9 m=14
